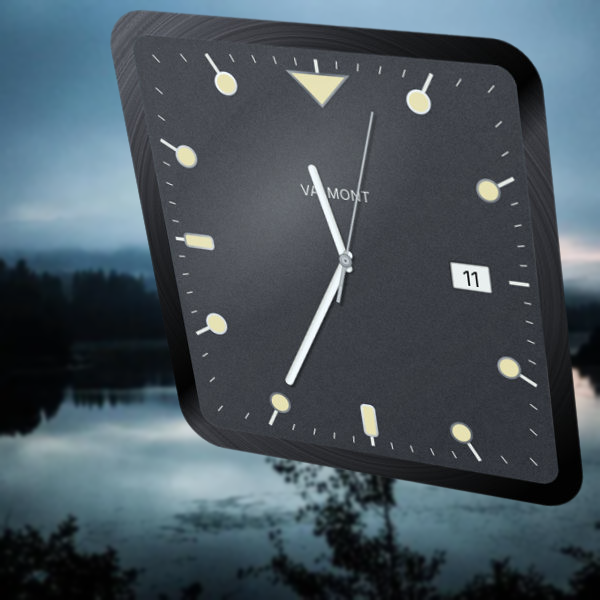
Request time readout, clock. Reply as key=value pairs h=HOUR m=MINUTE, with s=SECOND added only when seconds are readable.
h=11 m=35 s=3
